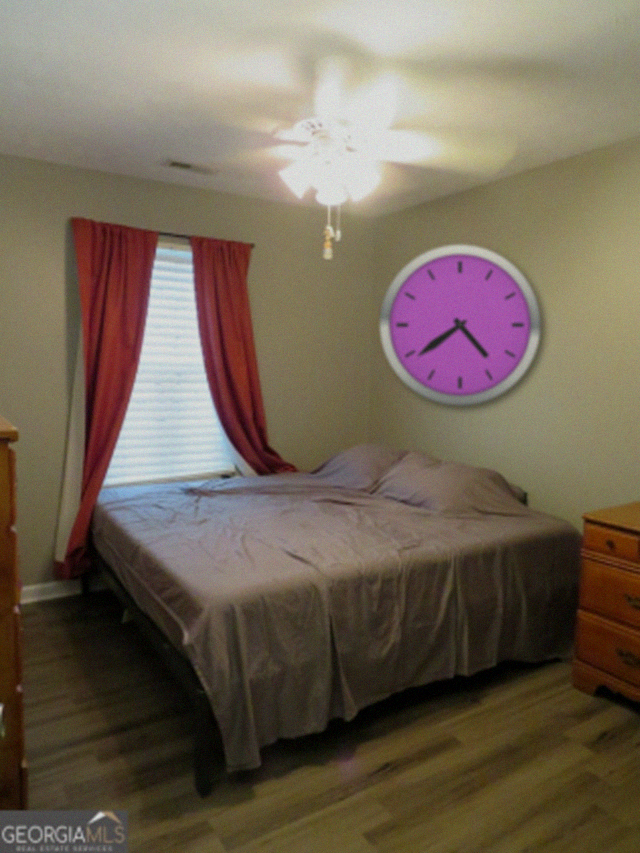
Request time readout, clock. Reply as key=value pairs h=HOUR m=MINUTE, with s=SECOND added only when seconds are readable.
h=4 m=39
